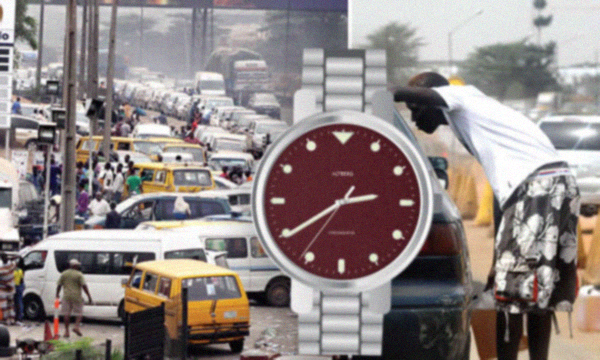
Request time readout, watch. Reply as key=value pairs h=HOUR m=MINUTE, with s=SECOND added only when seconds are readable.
h=2 m=39 s=36
